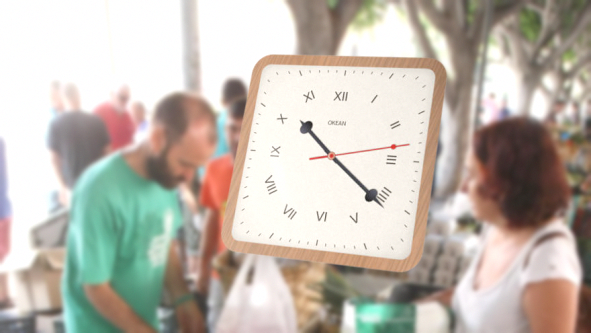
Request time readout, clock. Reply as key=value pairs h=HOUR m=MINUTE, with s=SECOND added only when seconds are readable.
h=10 m=21 s=13
